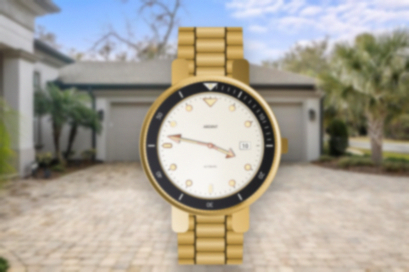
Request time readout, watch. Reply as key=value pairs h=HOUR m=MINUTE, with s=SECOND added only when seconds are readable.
h=3 m=47
